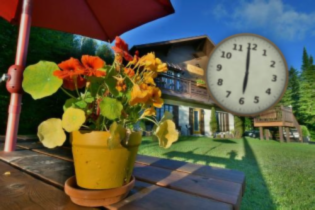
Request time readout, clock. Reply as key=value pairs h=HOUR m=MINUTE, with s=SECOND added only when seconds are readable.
h=5 m=59
